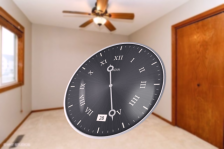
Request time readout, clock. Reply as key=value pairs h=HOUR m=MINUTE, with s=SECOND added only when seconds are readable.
h=11 m=27
